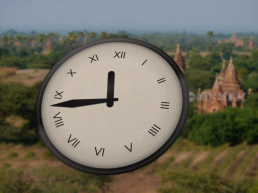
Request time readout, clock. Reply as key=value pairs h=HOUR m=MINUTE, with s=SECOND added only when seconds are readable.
h=11 m=43
